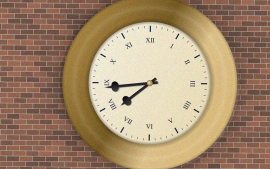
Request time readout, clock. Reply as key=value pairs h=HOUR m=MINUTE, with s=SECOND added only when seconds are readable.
h=7 m=44
